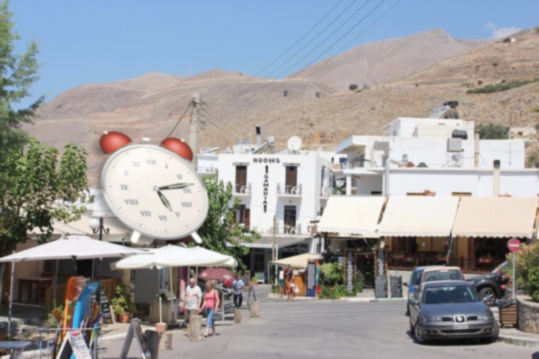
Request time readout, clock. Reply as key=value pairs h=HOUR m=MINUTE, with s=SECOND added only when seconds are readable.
h=5 m=13
